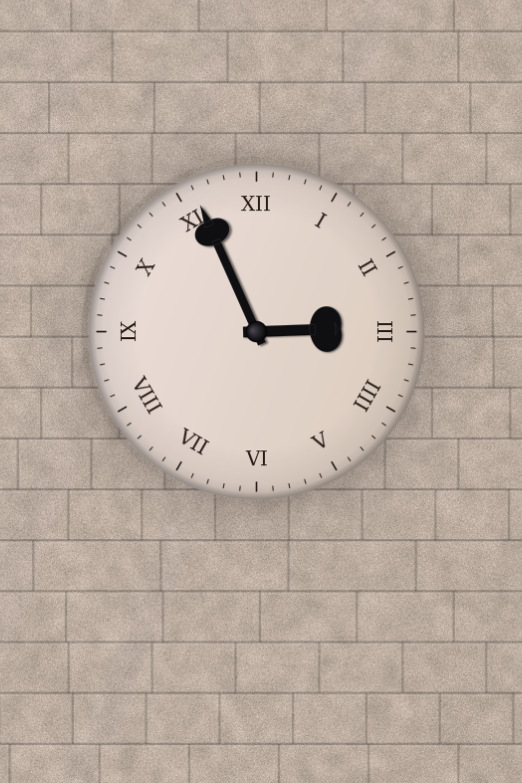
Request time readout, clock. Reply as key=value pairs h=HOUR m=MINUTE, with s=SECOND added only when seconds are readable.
h=2 m=56
